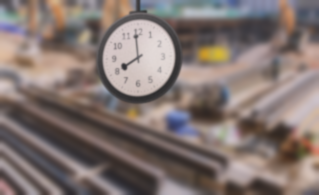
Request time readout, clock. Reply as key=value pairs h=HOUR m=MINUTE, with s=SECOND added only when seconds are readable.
h=7 m=59
